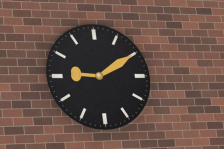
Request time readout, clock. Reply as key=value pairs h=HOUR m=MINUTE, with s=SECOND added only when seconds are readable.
h=9 m=10
